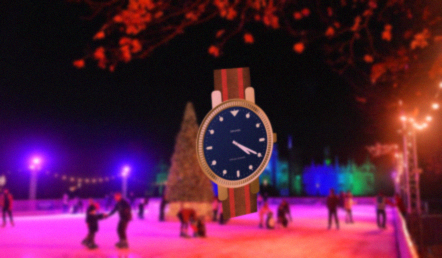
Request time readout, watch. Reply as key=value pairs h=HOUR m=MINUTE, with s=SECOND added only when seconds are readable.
h=4 m=20
